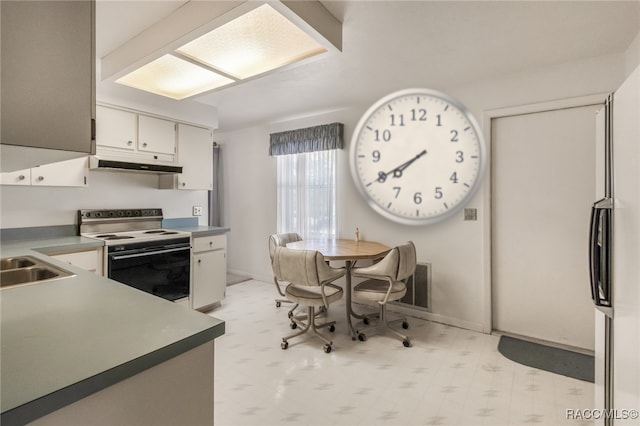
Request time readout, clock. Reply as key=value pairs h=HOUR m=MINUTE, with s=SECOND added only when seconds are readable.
h=7 m=40
